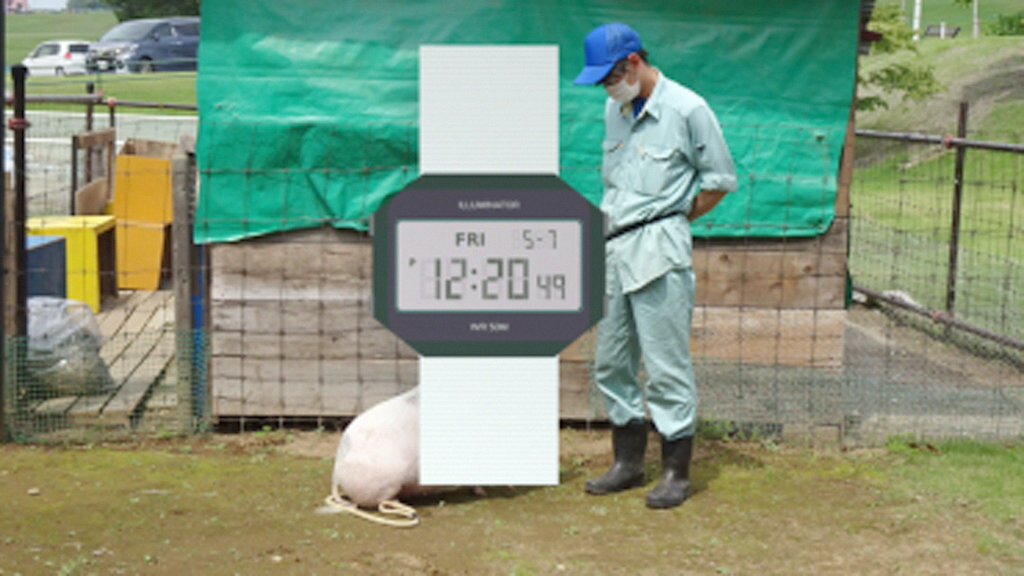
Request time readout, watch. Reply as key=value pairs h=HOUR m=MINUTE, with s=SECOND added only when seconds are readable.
h=12 m=20 s=49
